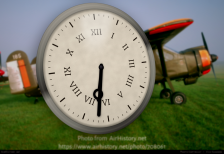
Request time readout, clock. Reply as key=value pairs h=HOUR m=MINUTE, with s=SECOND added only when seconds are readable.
h=6 m=32
